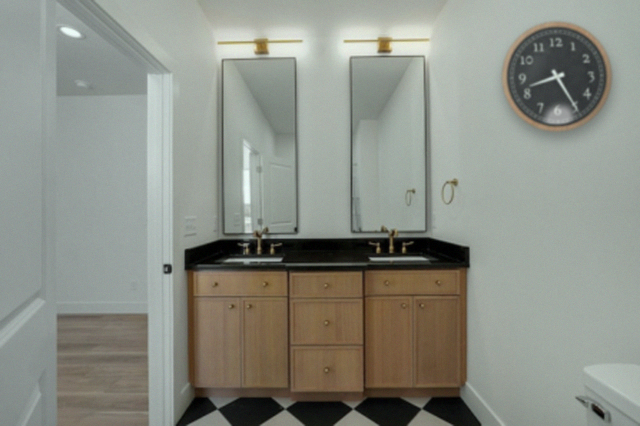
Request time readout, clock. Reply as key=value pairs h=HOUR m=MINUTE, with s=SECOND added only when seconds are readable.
h=8 m=25
